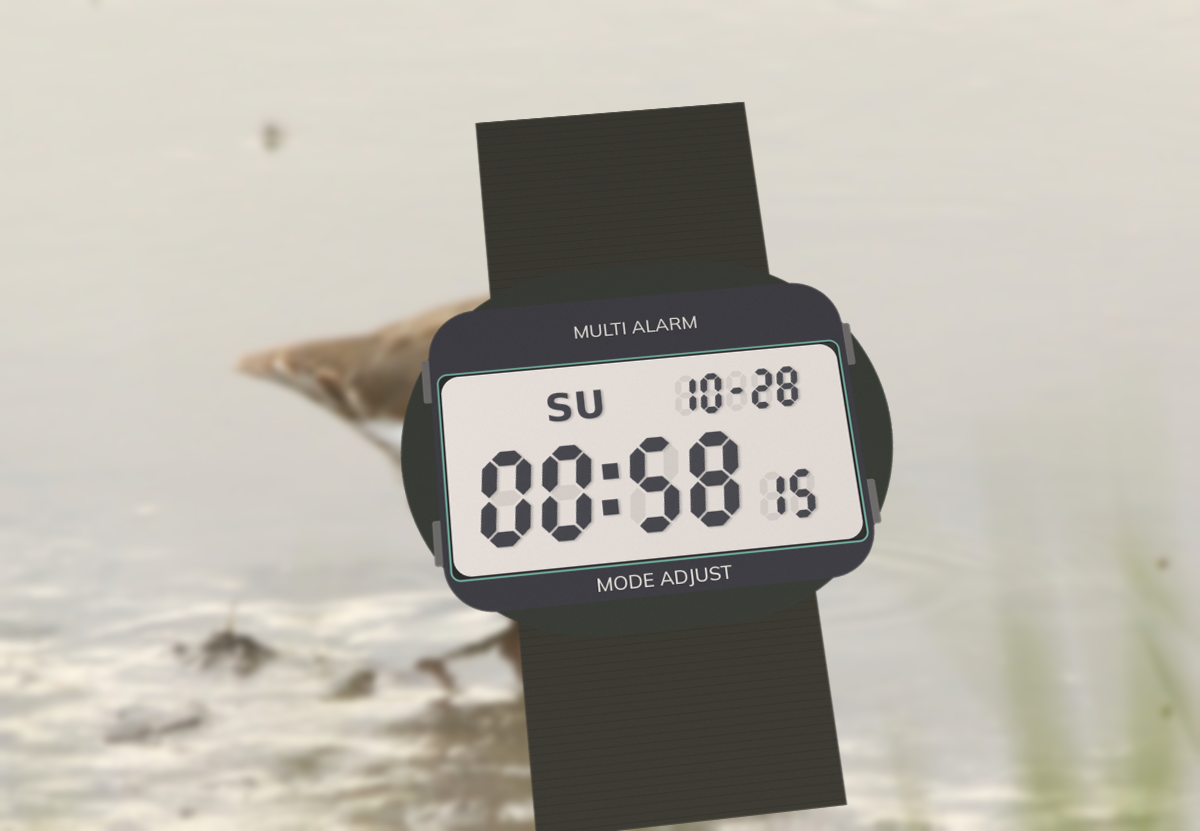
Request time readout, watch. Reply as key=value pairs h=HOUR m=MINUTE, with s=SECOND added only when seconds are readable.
h=0 m=58 s=15
